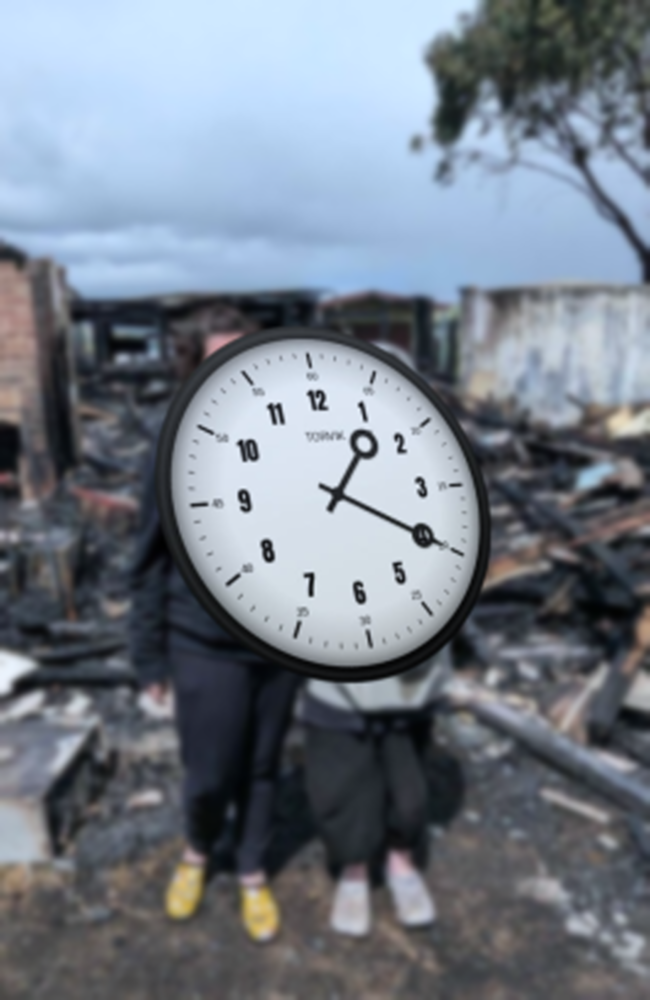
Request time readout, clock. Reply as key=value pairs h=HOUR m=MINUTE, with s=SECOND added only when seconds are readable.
h=1 m=20
